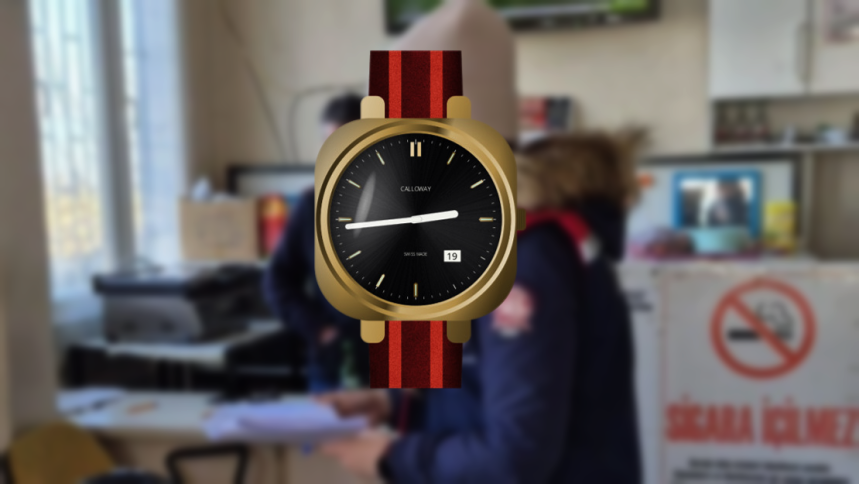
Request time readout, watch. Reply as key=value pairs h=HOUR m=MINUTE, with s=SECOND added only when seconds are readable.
h=2 m=44
